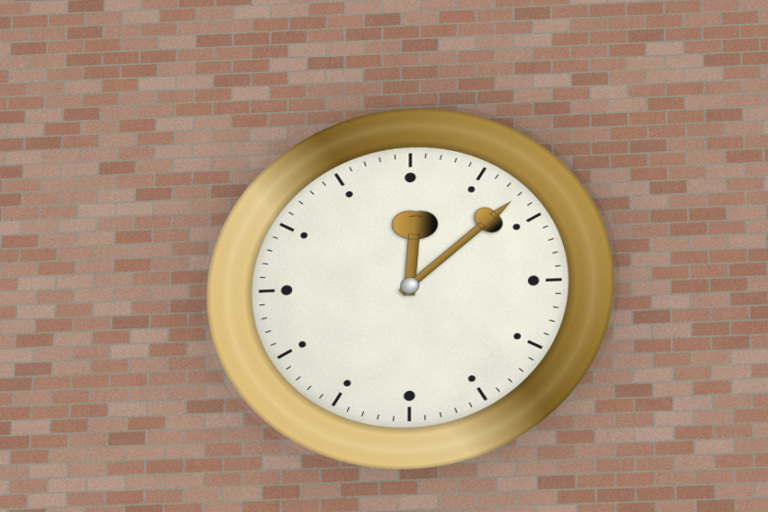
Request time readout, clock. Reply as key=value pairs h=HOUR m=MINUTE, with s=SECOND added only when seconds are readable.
h=12 m=8
